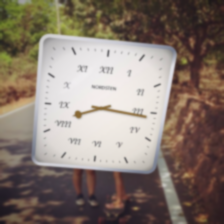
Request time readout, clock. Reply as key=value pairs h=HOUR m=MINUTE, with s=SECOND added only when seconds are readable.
h=8 m=16
